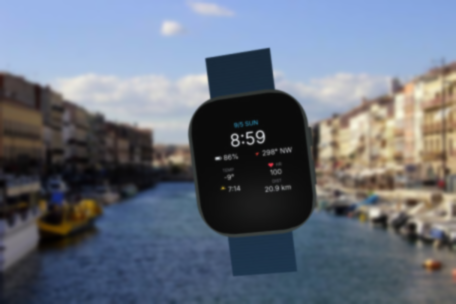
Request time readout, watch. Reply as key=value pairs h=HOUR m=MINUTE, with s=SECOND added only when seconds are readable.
h=8 m=59
